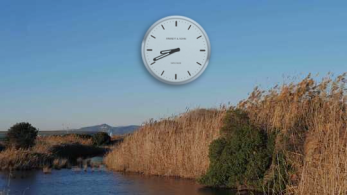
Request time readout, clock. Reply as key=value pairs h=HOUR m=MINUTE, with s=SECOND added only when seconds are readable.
h=8 m=41
